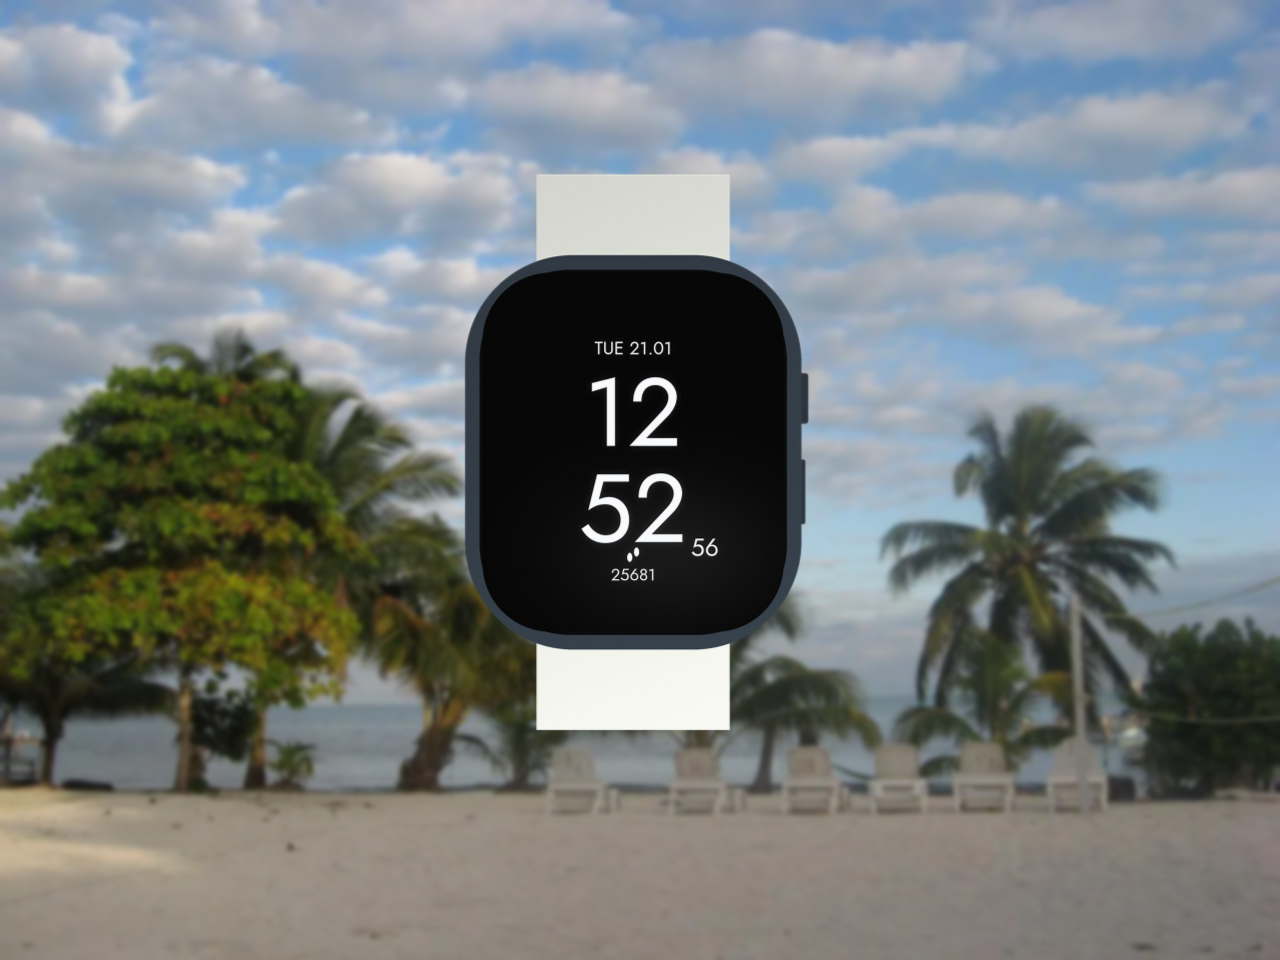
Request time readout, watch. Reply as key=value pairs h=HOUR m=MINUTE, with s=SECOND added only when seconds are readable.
h=12 m=52 s=56
